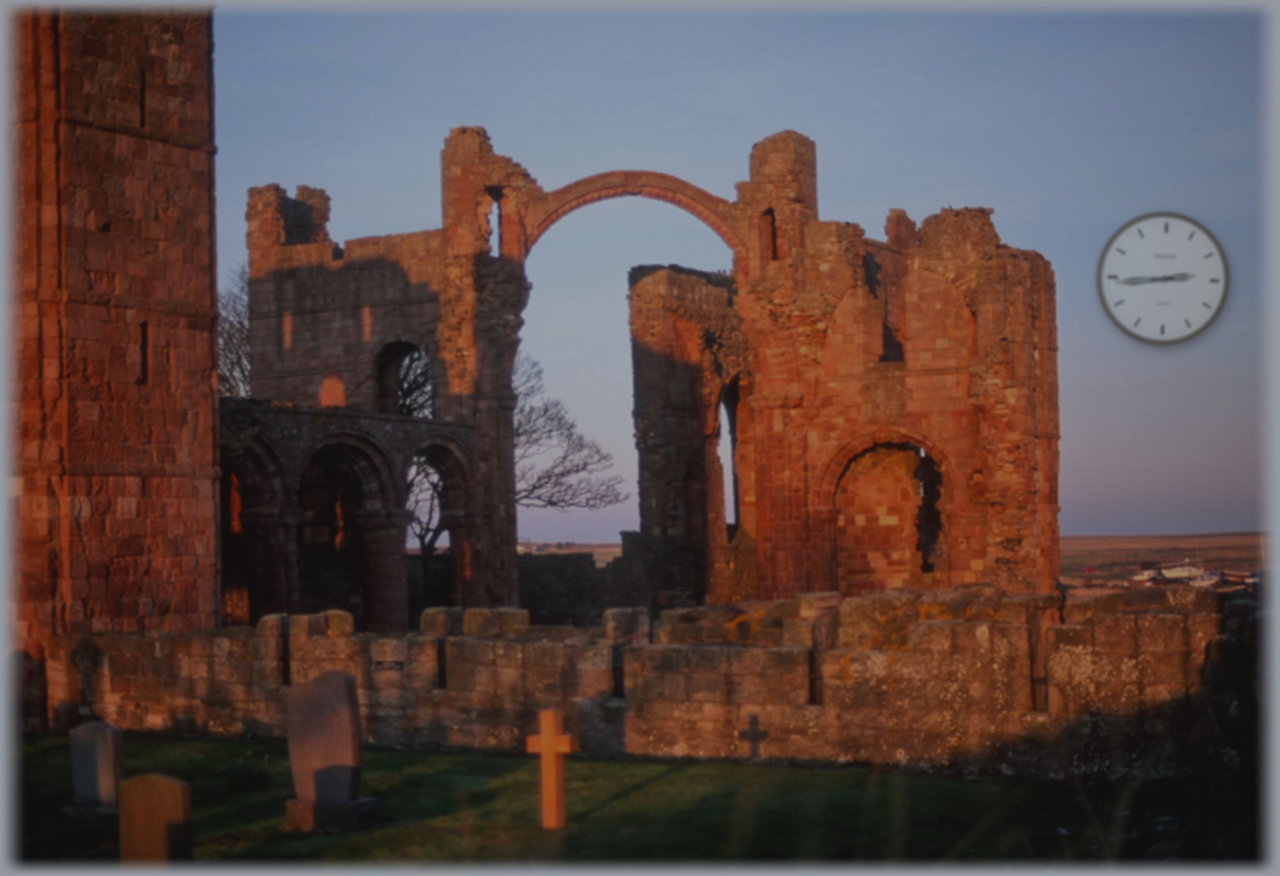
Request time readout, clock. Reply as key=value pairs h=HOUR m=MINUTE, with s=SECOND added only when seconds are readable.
h=2 m=44
